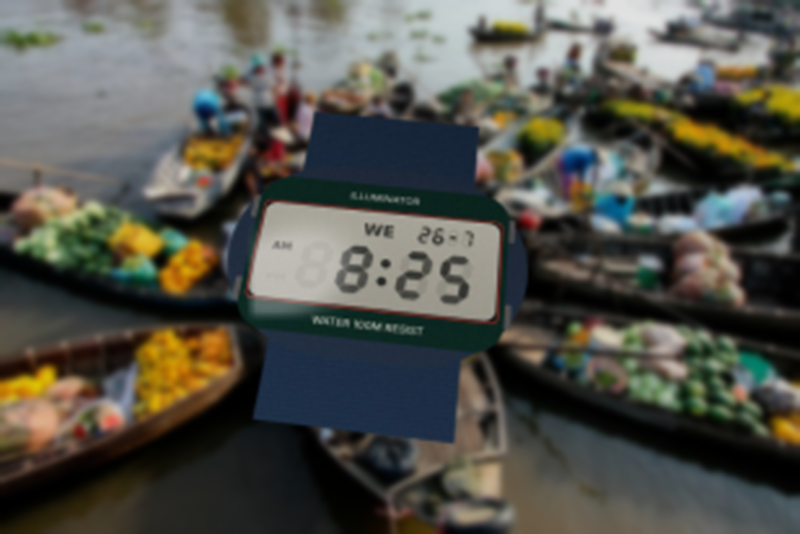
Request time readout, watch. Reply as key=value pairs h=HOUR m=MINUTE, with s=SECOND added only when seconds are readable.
h=8 m=25
